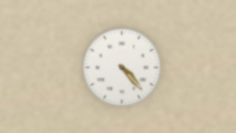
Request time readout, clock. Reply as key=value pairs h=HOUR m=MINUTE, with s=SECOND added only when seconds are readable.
h=4 m=23
